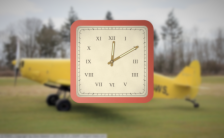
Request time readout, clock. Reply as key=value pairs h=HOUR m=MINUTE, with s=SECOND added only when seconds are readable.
h=12 m=10
